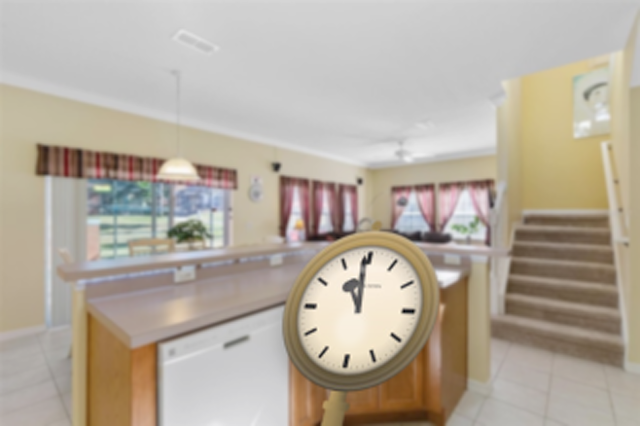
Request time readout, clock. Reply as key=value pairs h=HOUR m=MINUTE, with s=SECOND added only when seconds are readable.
h=10 m=59
